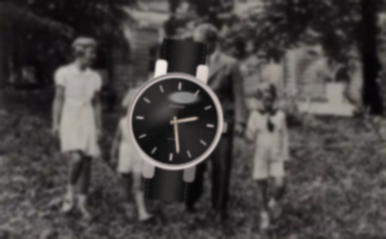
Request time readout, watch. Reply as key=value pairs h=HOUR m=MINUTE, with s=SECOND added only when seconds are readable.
h=2 m=28
